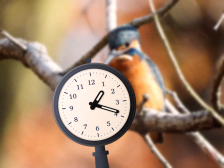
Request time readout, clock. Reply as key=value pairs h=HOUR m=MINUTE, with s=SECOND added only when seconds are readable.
h=1 m=19
